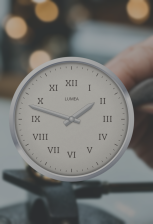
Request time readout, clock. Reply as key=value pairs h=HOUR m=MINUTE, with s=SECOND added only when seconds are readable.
h=1 m=48
